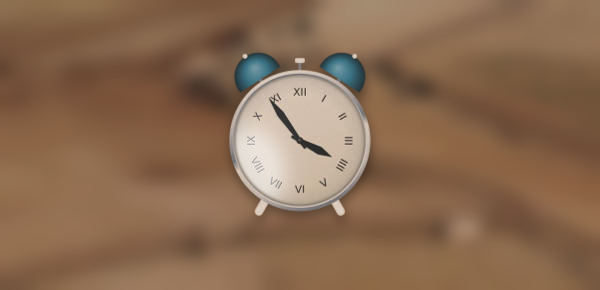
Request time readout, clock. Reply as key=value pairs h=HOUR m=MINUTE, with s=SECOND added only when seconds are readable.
h=3 m=54
